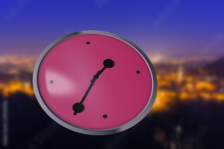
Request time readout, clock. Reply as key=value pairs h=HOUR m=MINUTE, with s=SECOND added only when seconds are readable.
h=1 m=36
